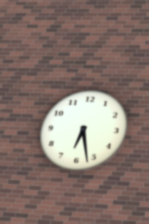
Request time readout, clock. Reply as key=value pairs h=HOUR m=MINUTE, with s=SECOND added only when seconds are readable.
h=6 m=27
